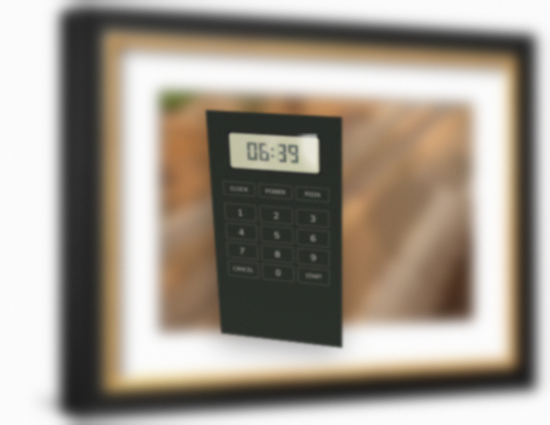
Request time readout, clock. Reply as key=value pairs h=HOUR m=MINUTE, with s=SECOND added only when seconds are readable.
h=6 m=39
